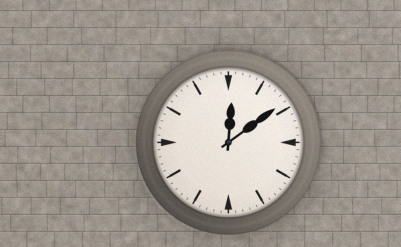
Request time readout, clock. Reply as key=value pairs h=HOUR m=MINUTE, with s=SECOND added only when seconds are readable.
h=12 m=9
